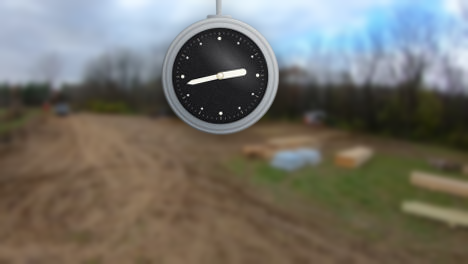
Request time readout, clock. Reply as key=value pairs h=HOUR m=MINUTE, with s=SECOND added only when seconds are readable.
h=2 m=43
